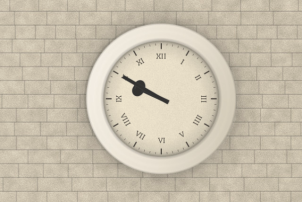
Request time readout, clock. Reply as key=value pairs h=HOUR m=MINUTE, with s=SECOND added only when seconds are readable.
h=9 m=50
